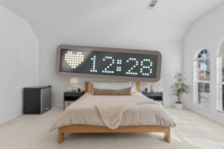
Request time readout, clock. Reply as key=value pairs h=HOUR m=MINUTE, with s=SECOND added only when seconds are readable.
h=12 m=28
